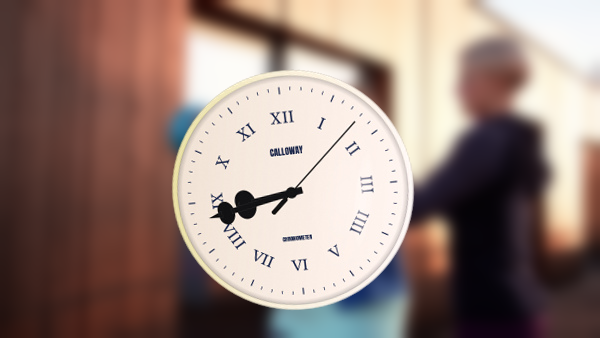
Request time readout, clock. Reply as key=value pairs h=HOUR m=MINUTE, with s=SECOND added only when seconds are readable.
h=8 m=43 s=8
